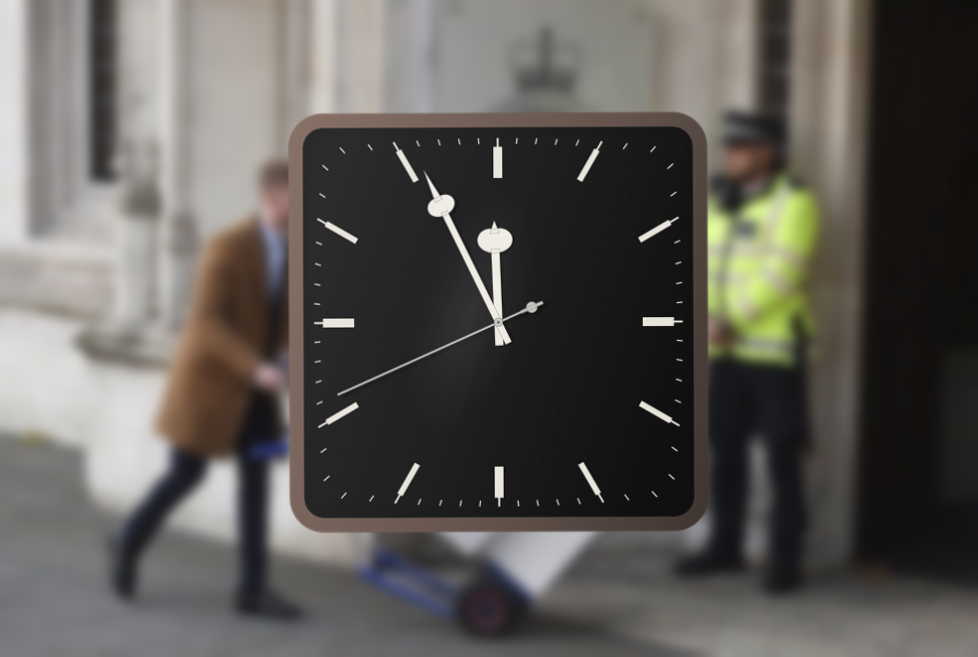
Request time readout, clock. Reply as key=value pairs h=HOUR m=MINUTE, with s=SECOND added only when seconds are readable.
h=11 m=55 s=41
